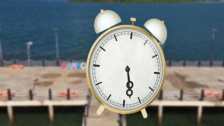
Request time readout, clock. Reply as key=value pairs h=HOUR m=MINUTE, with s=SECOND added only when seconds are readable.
h=5 m=28
